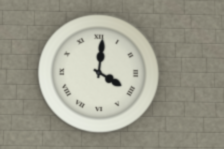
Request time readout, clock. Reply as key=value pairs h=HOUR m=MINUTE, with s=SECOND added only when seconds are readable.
h=4 m=1
